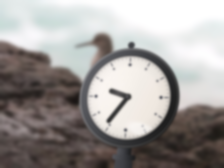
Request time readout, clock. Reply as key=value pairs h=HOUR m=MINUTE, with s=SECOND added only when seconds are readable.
h=9 m=36
